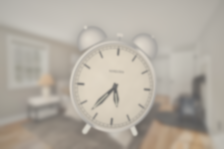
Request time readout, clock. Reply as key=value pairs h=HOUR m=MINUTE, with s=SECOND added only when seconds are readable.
h=5 m=37
